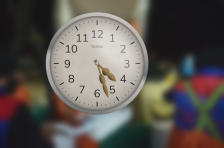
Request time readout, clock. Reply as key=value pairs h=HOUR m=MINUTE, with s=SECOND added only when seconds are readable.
h=4 m=27
